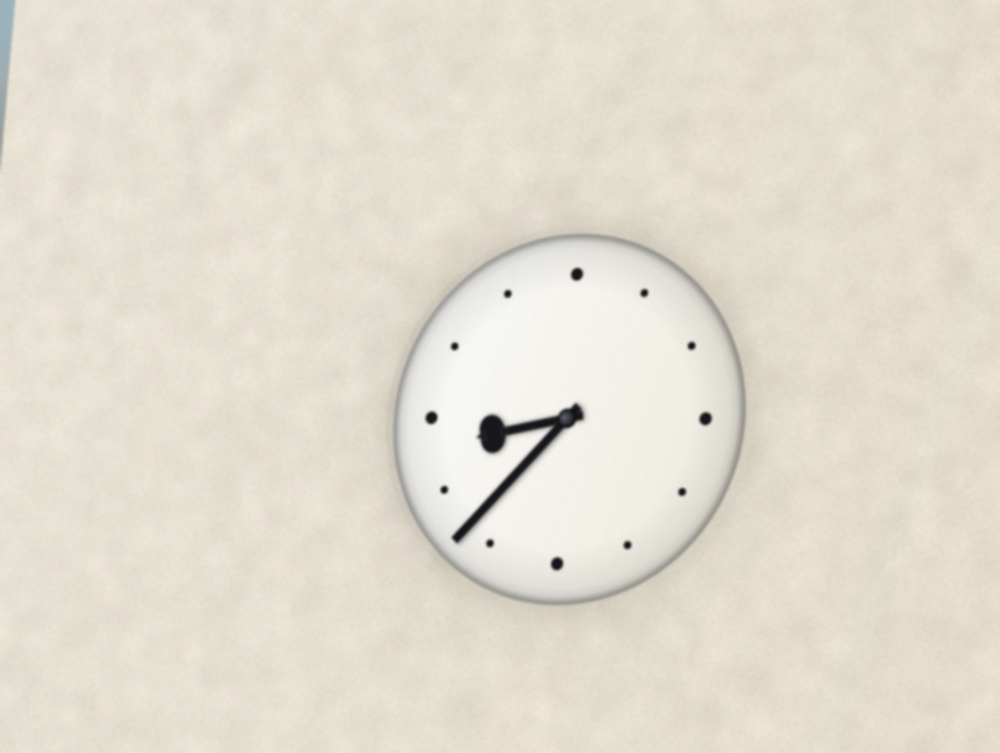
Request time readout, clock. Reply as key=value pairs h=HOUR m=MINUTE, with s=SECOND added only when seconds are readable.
h=8 m=37
